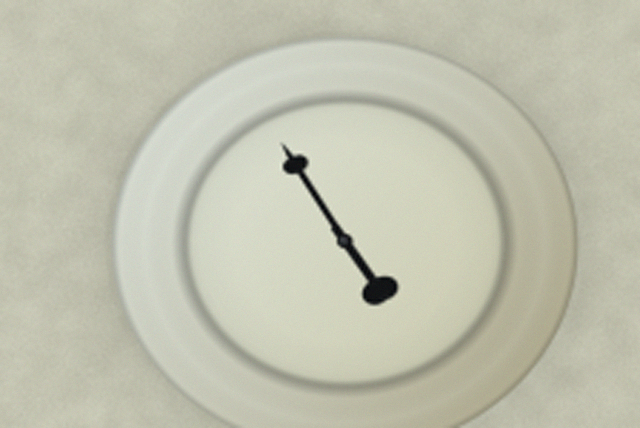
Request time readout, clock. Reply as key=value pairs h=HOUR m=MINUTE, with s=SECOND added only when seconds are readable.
h=4 m=55
